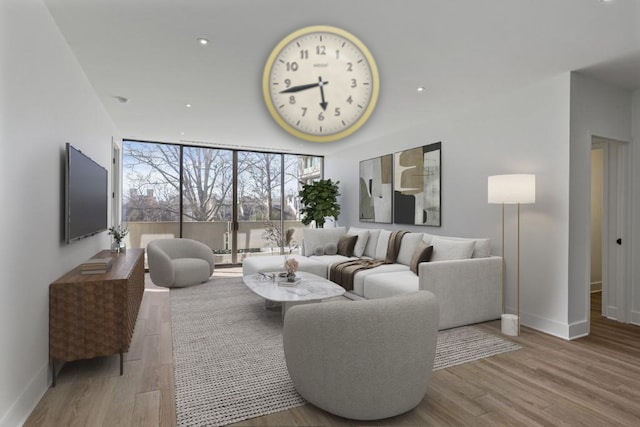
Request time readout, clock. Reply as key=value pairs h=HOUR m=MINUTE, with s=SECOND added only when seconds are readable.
h=5 m=43
